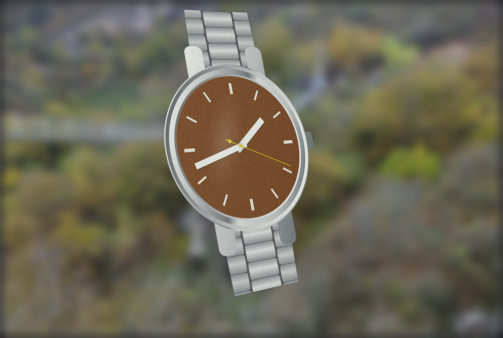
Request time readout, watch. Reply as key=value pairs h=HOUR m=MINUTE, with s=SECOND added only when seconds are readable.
h=1 m=42 s=19
